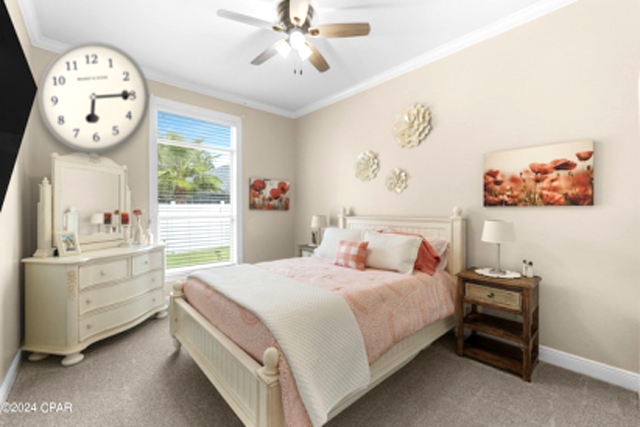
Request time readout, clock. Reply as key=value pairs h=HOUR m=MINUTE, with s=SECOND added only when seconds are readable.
h=6 m=15
